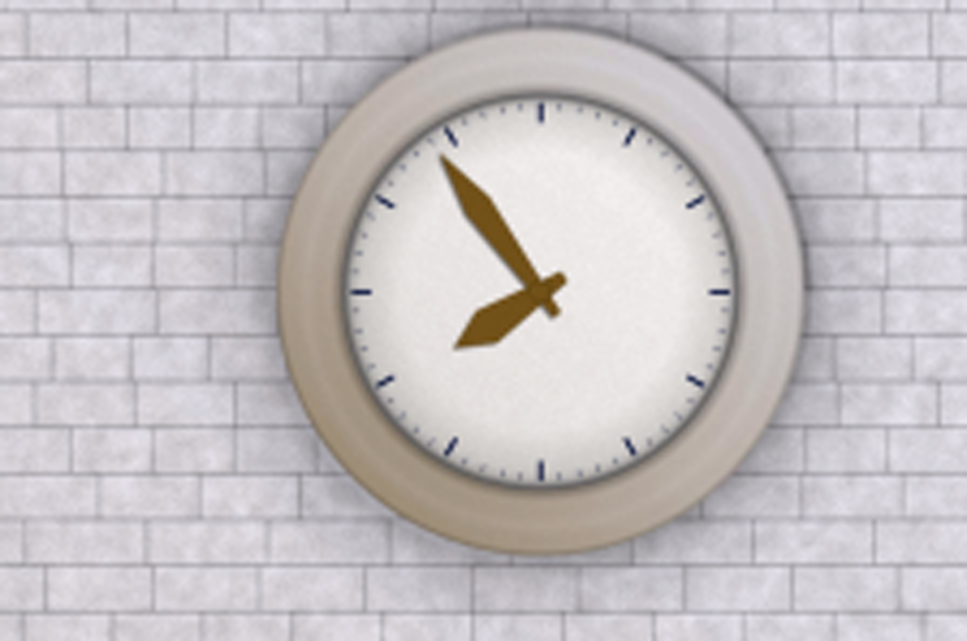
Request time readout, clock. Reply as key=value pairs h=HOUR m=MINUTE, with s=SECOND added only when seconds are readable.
h=7 m=54
